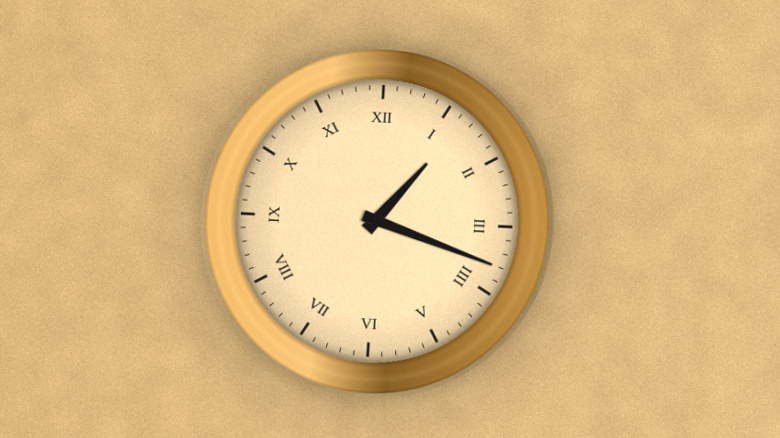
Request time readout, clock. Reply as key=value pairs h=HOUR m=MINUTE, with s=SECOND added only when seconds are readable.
h=1 m=18
